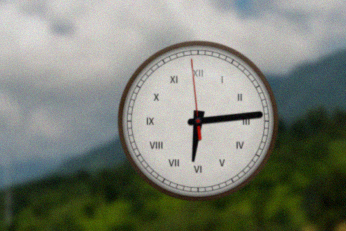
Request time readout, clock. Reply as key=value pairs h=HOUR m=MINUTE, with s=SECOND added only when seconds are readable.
h=6 m=13 s=59
